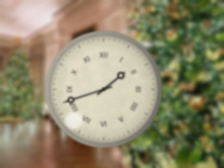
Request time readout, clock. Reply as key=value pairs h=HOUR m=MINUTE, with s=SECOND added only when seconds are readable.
h=1 m=42
